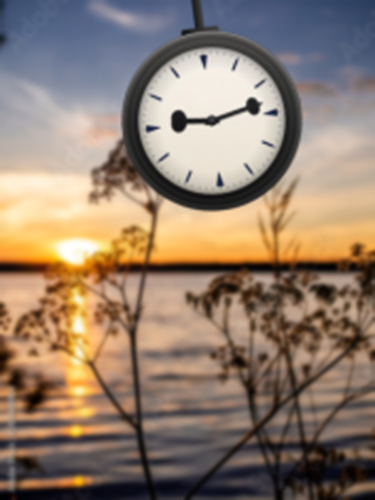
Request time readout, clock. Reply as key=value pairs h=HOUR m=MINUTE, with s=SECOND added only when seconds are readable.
h=9 m=13
